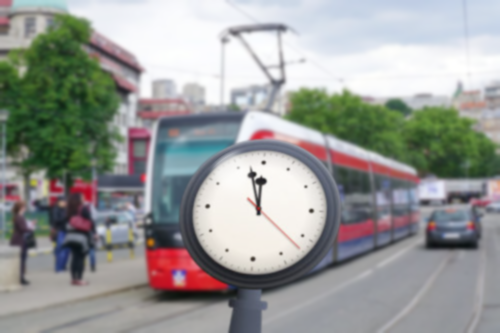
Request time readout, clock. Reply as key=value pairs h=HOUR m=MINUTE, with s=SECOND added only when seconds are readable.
h=11 m=57 s=22
